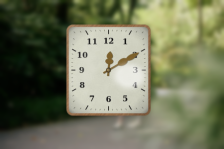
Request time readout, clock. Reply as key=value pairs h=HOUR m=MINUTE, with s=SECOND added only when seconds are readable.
h=12 m=10
